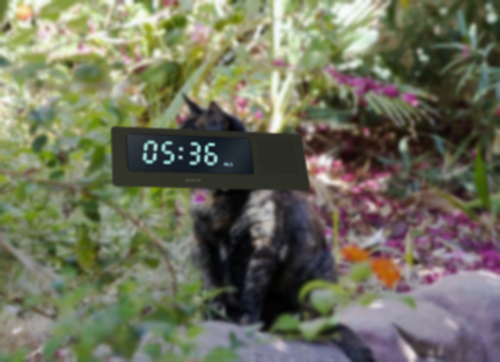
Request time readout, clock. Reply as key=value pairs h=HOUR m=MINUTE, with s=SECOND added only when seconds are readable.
h=5 m=36
